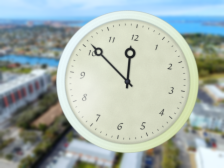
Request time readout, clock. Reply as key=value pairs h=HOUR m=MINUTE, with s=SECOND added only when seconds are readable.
h=11 m=51
